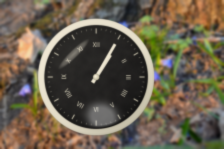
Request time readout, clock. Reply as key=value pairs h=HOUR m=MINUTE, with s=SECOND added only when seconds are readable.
h=1 m=5
